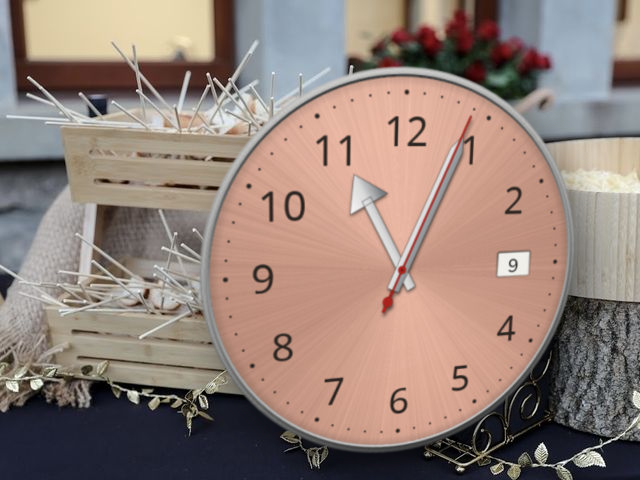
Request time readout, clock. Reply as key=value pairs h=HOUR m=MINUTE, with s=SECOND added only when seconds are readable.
h=11 m=4 s=4
